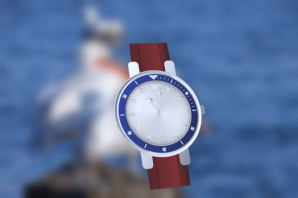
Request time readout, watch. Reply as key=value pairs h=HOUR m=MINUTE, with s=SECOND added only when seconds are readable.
h=11 m=2
